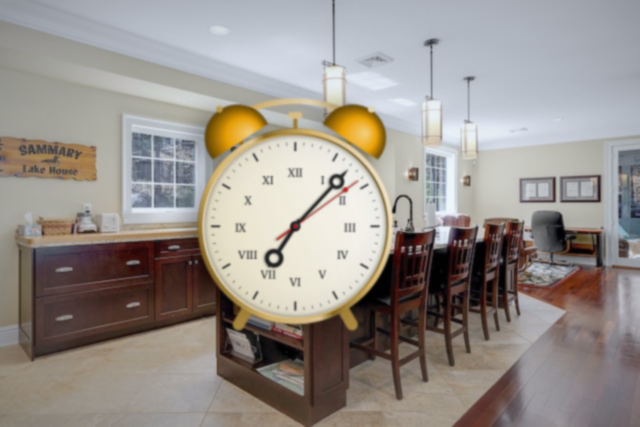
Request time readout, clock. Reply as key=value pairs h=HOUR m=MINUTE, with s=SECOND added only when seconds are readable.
h=7 m=7 s=9
